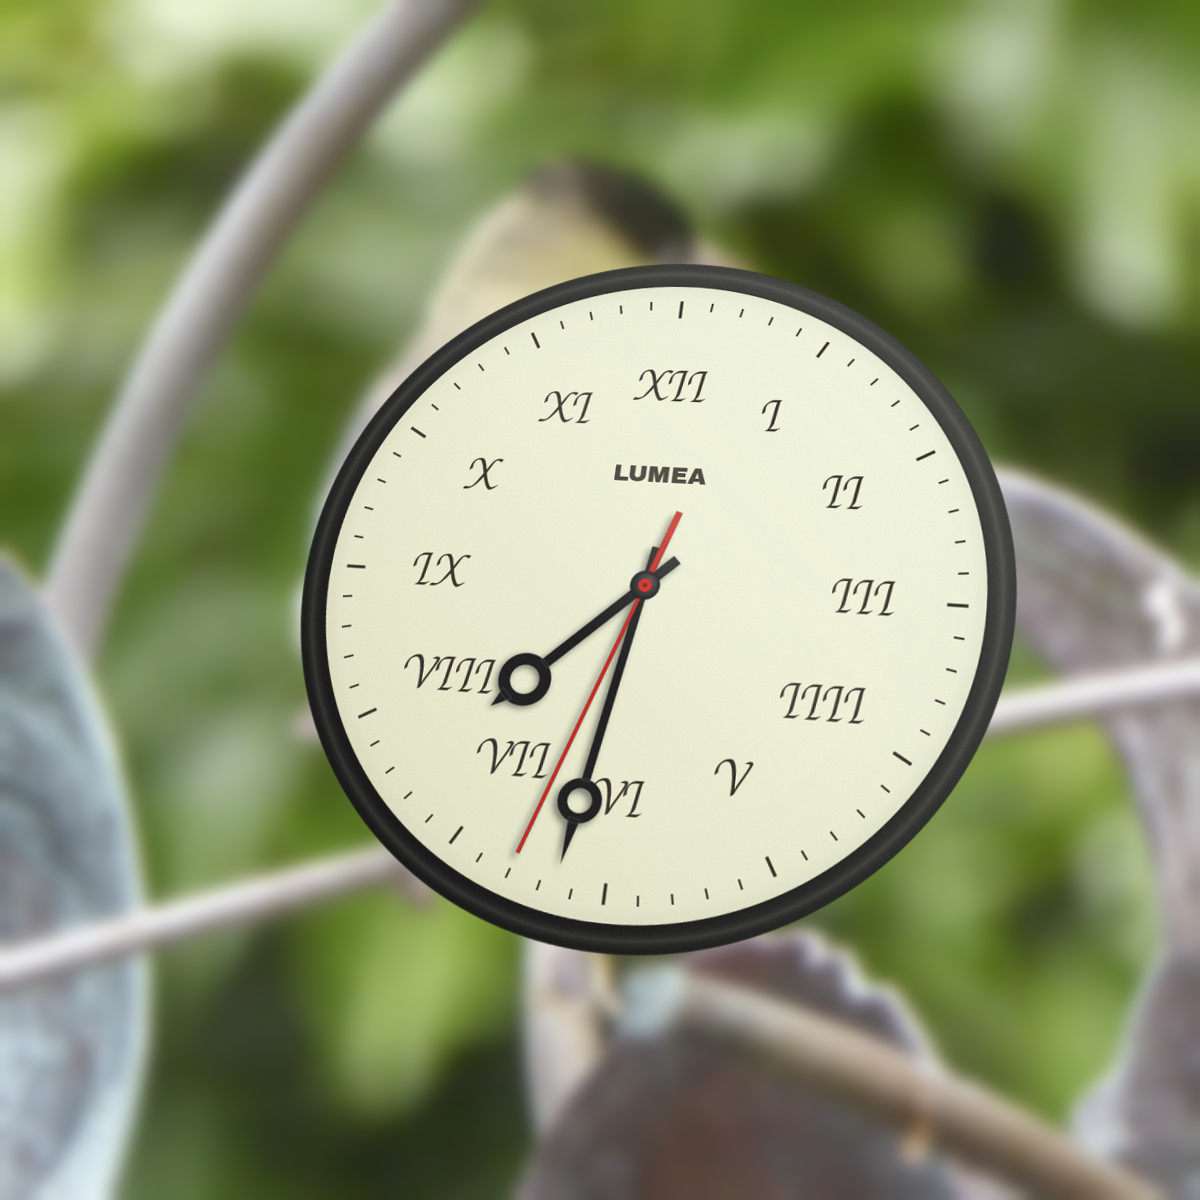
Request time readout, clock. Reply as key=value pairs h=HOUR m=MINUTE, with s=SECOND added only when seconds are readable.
h=7 m=31 s=33
